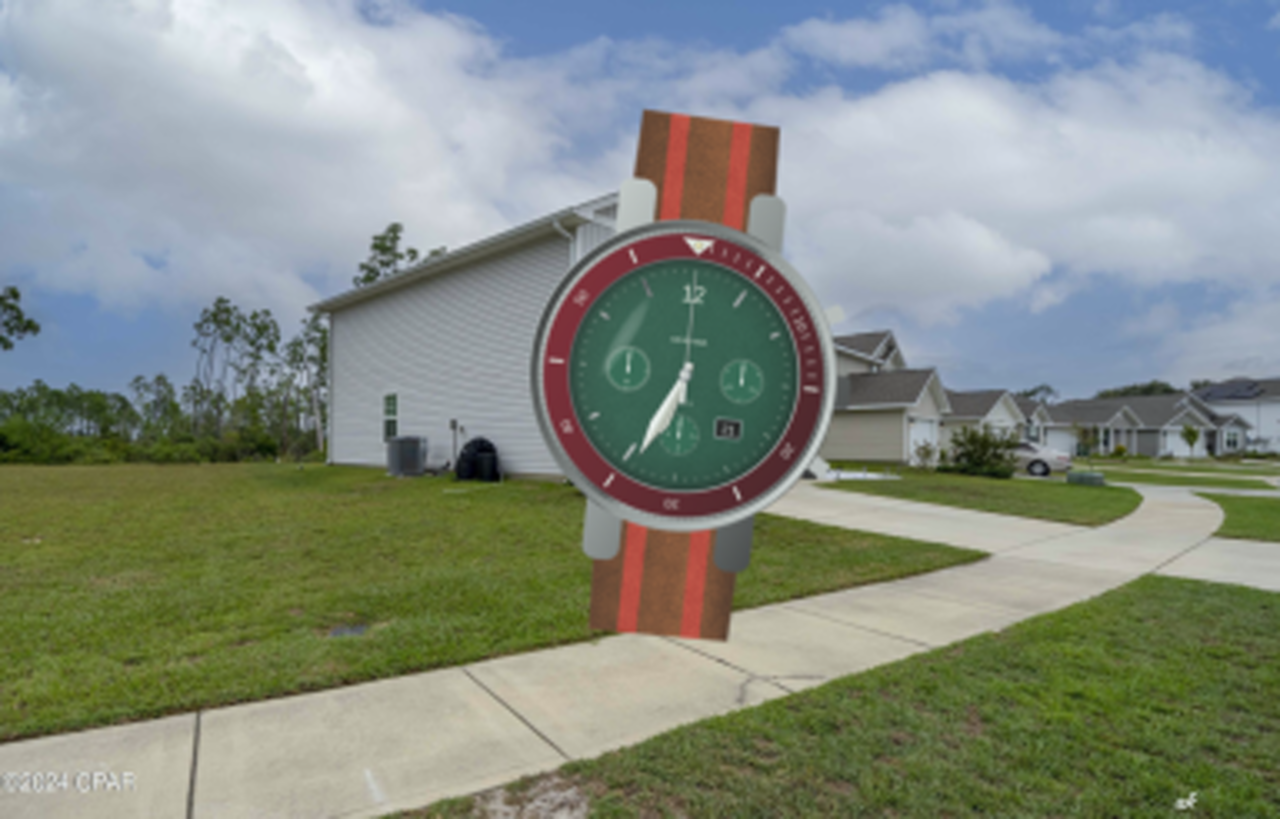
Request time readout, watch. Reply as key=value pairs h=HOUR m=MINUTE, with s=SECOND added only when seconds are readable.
h=6 m=34
